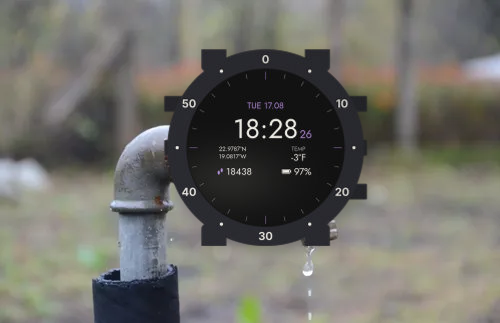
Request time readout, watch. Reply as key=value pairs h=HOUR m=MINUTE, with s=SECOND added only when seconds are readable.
h=18 m=28 s=26
